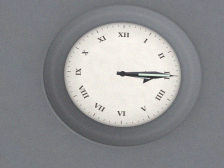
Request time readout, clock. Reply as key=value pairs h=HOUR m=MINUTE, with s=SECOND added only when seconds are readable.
h=3 m=15
